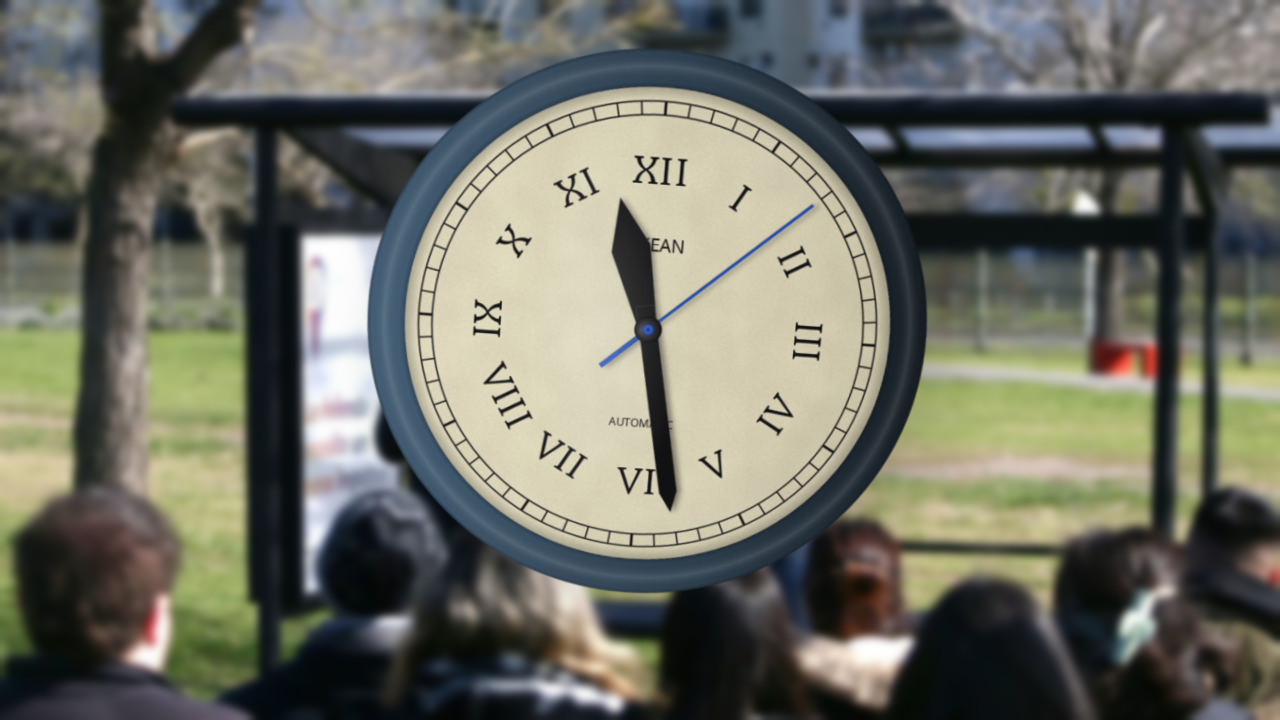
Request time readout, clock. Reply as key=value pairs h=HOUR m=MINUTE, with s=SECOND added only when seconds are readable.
h=11 m=28 s=8
